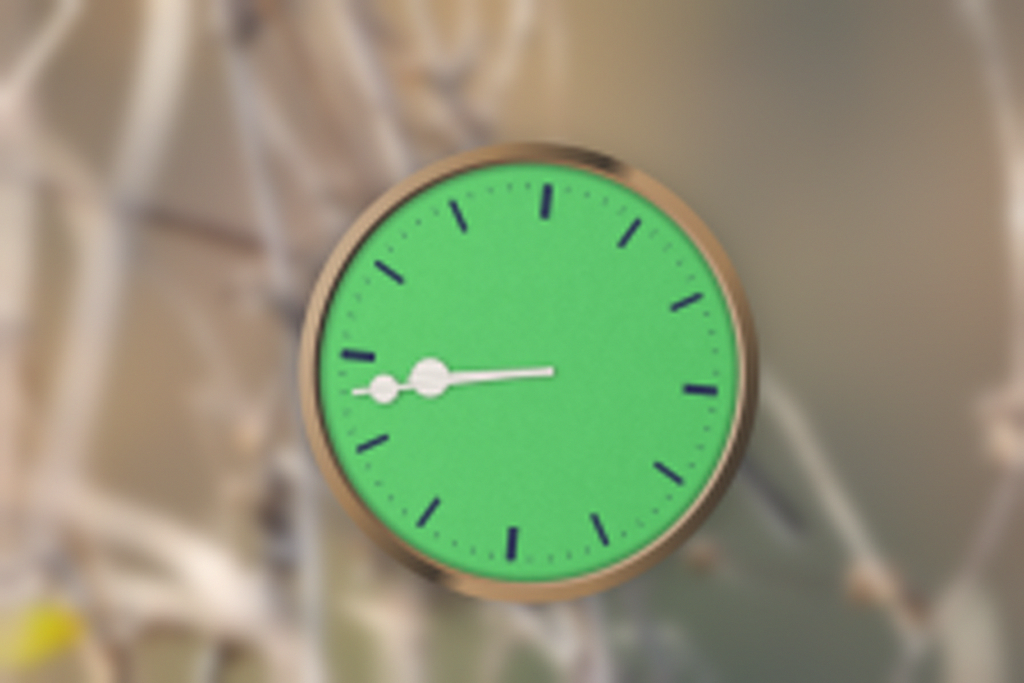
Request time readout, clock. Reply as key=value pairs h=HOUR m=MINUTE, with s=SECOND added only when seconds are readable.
h=8 m=43
